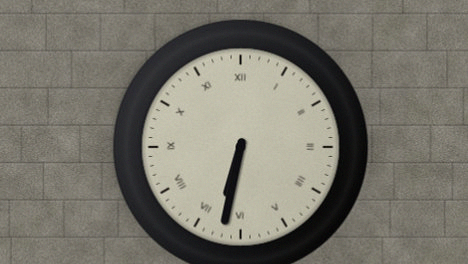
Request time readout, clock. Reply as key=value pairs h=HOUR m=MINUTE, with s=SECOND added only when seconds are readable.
h=6 m=32
